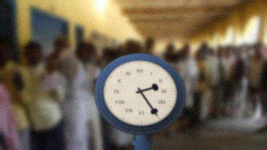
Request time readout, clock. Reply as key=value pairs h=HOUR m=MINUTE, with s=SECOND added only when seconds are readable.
h=2 m=25
